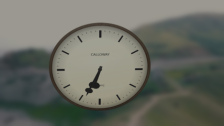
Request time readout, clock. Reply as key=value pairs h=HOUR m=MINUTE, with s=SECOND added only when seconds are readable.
h=6 m=34
